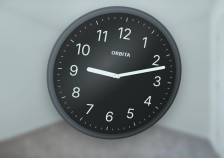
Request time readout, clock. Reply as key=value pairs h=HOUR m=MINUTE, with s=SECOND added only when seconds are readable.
h=9 m=12
